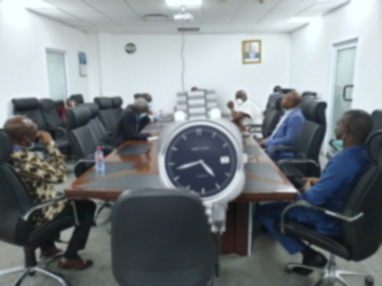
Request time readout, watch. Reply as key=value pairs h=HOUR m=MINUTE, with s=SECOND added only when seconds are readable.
h=4 m=43
